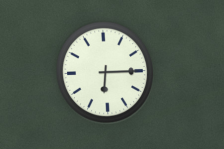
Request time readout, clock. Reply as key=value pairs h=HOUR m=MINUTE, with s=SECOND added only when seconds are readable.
h=6 m=15
